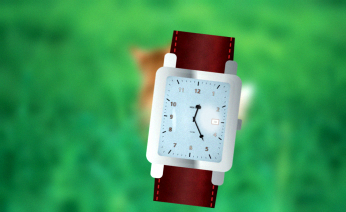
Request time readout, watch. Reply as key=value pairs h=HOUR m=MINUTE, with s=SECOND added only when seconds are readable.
h=12 m=25
